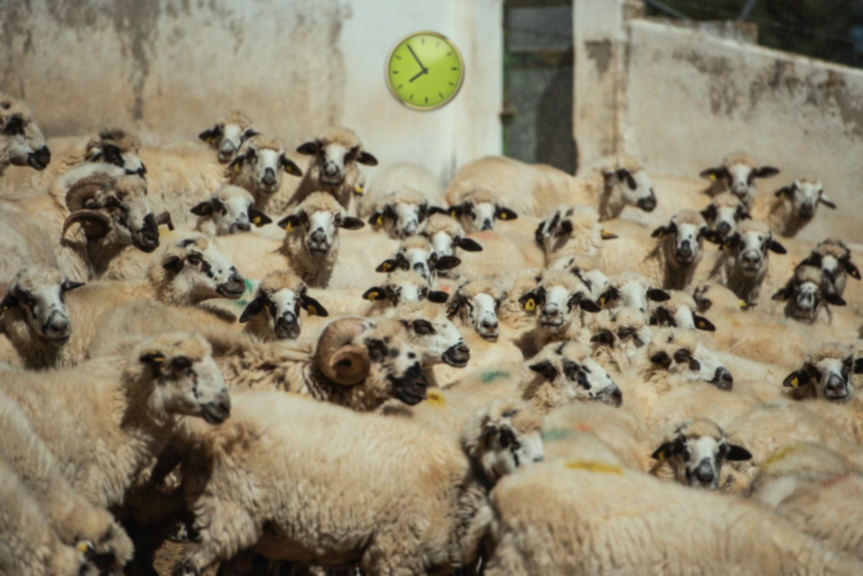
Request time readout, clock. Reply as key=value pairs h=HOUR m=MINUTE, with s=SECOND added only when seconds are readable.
h=7 m=55
